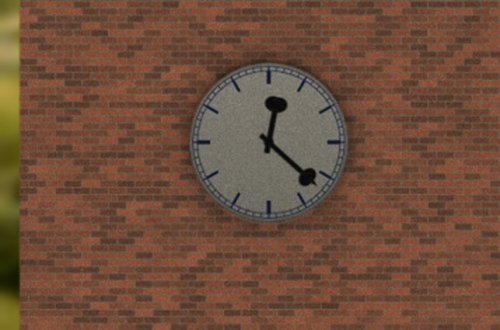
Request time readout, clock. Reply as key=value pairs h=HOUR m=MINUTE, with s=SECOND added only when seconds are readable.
h=12 m=22
